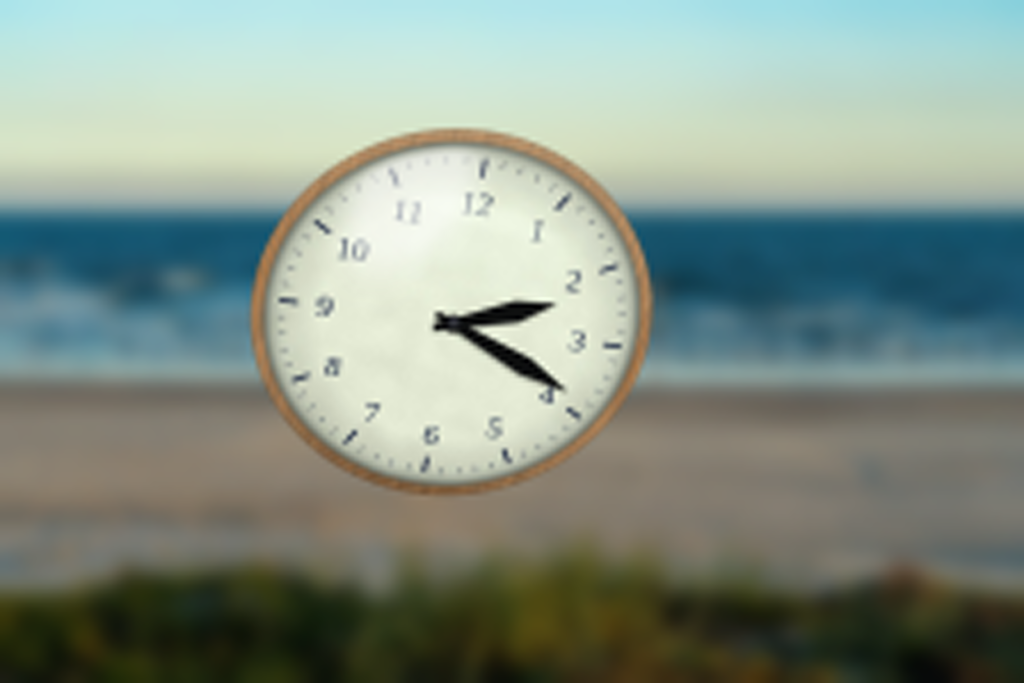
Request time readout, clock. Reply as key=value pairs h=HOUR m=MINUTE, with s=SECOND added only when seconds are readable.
h=2 m=19
